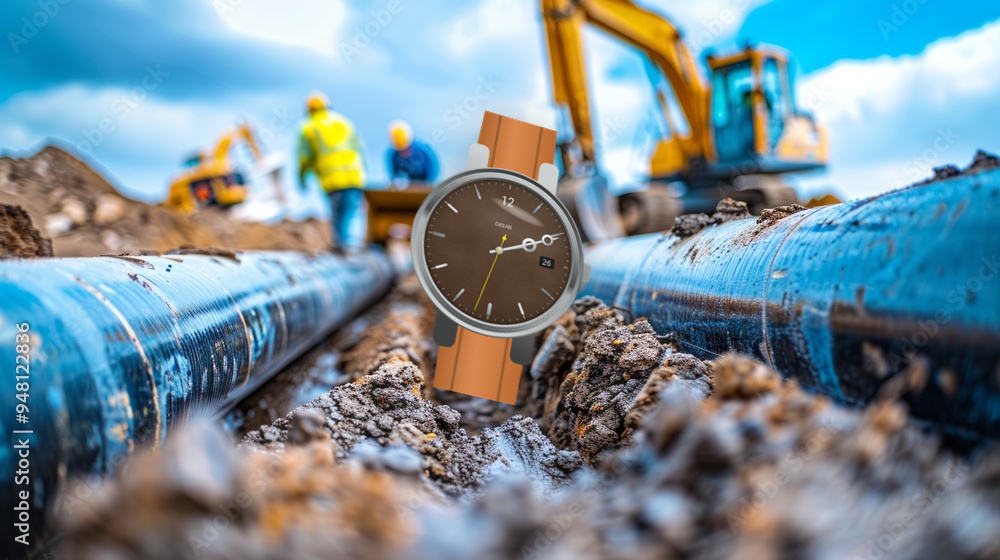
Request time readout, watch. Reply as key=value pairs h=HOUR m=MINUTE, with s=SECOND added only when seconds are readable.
h=2 m=10 s=32
